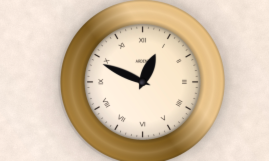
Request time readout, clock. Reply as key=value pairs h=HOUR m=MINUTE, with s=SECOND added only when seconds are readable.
h=12 m=49
